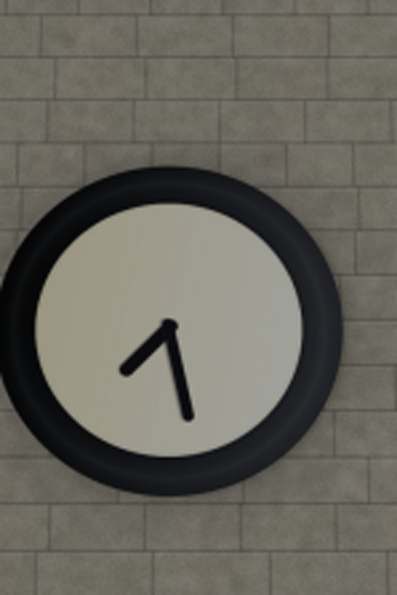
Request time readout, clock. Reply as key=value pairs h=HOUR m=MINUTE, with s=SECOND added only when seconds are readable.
h=7 m=28
